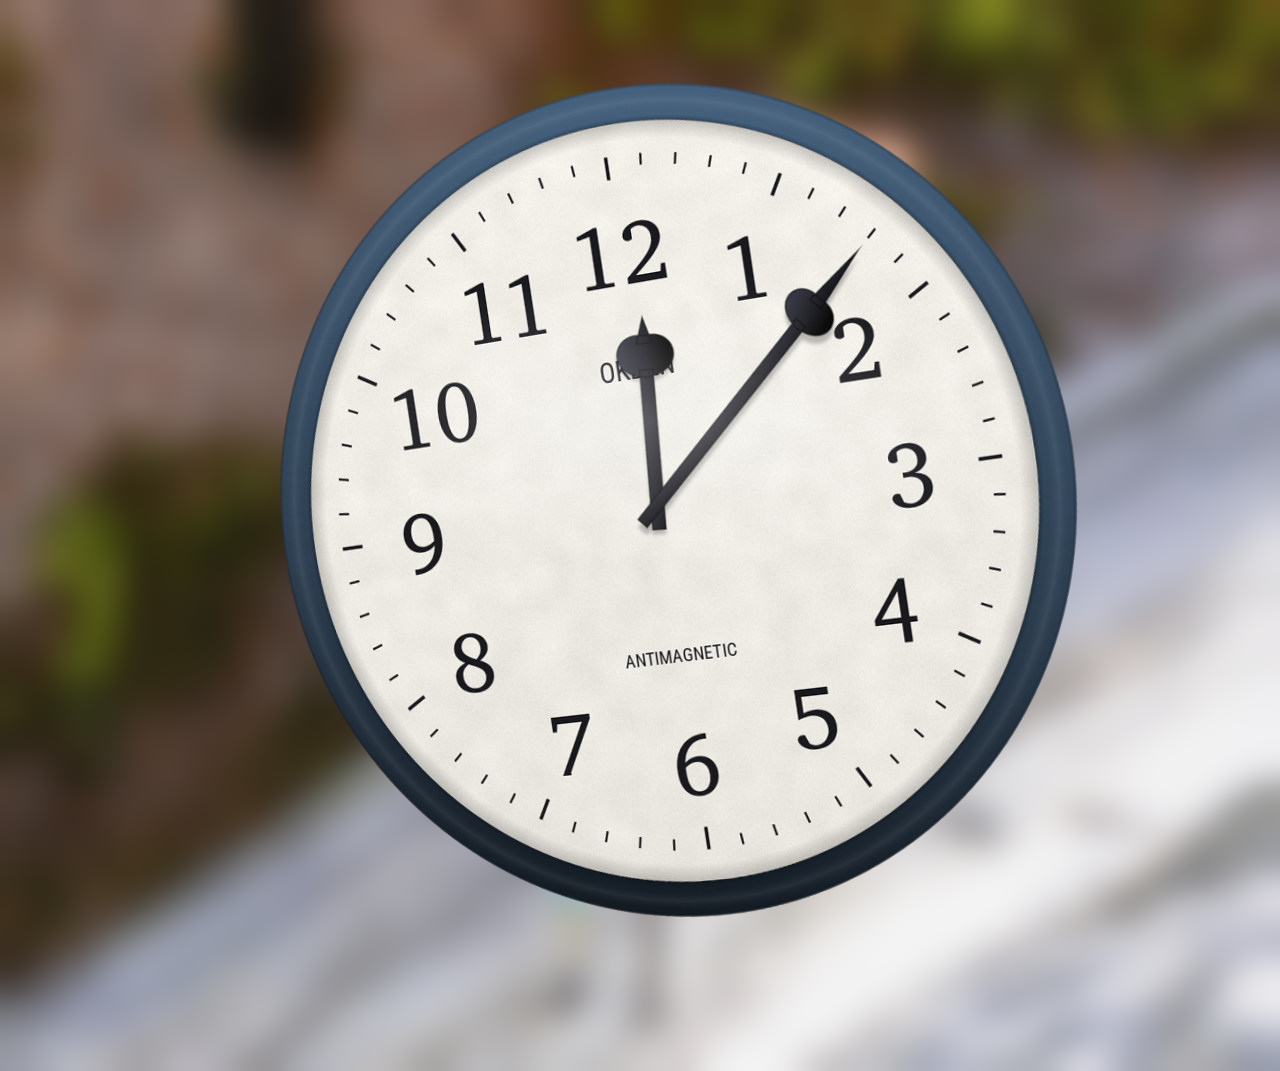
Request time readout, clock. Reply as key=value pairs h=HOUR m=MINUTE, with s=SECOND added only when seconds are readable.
h=12 m=8
